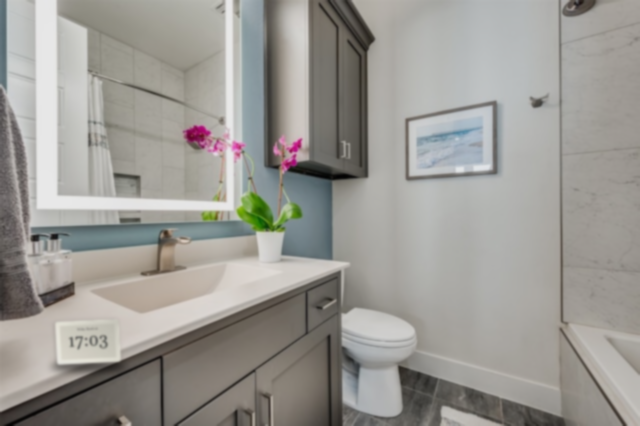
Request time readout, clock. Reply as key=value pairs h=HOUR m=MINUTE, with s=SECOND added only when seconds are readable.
h=17 m=3
